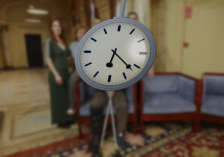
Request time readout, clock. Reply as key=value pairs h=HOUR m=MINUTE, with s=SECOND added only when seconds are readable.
h=6 m=22
